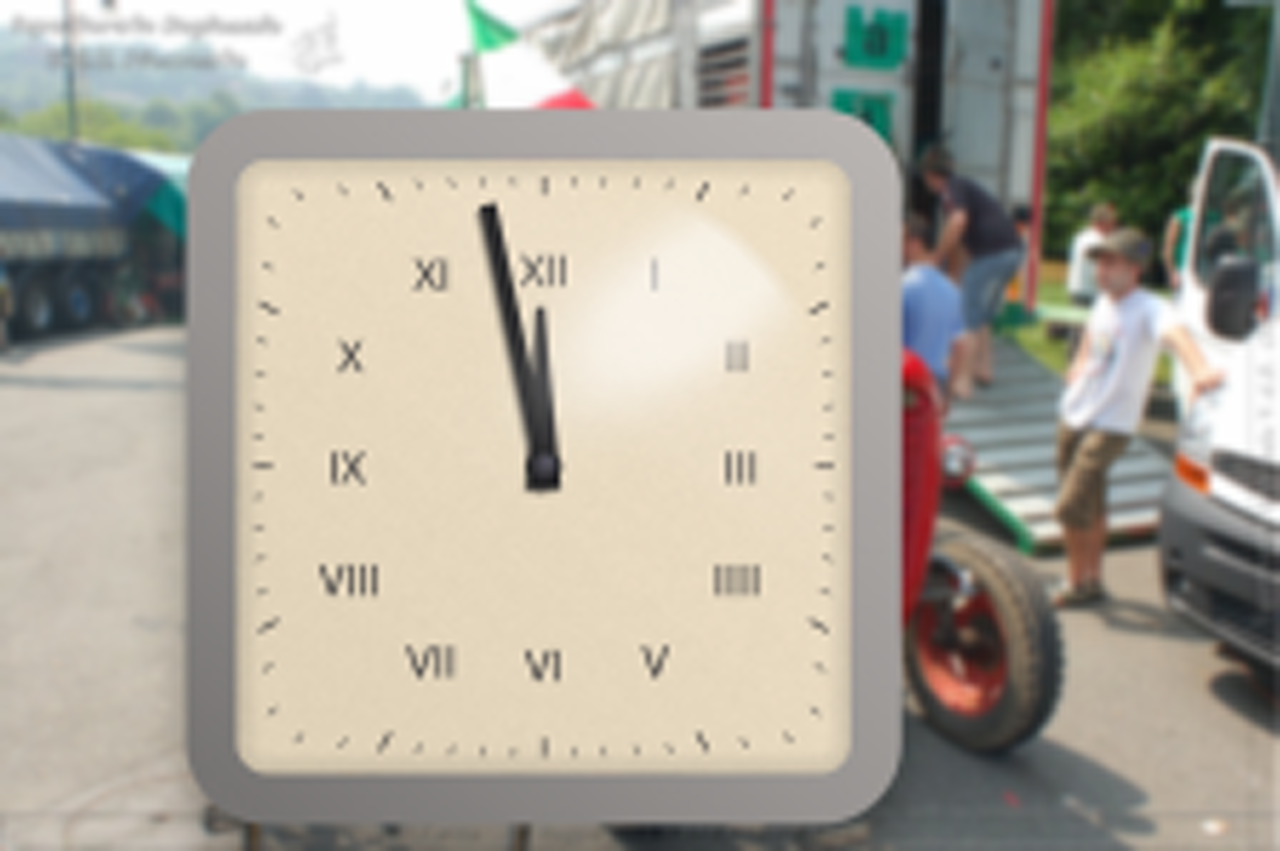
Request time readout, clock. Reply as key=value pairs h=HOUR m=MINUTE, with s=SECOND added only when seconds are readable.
h=11 m=58
